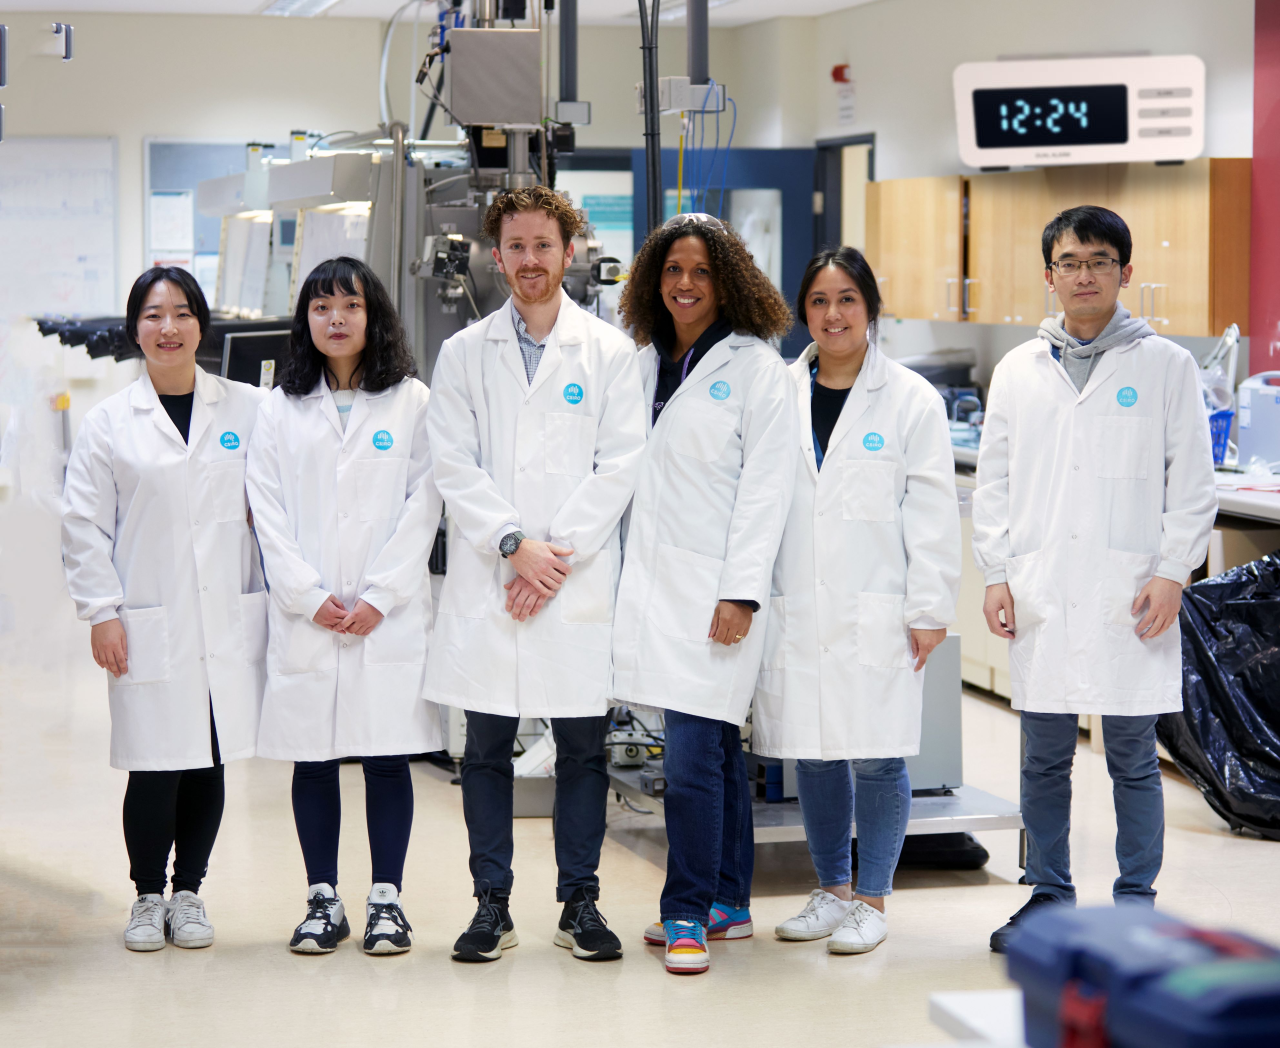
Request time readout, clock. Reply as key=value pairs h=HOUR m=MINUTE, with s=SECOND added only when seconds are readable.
h=12 m=24
